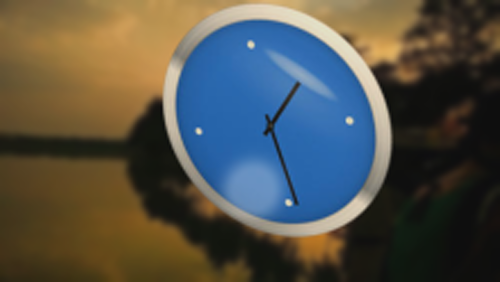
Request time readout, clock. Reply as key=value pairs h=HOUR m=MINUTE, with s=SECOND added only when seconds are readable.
h=1 m=29
